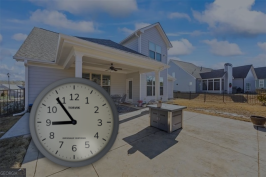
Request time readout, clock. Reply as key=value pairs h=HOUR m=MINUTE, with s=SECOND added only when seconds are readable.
h=8 m=54
